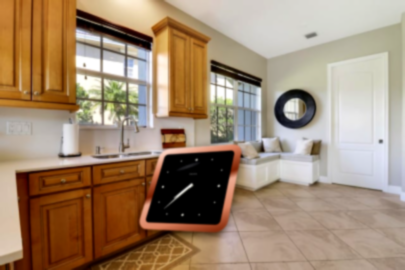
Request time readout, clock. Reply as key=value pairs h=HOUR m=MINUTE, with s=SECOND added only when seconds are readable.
h=7 m=37
